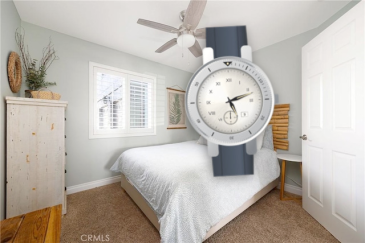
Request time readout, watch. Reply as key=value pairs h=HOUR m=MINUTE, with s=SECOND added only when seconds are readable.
h=5 m=12
